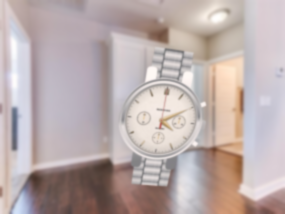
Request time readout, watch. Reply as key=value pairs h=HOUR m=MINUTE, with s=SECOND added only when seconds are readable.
h=4 m=10
